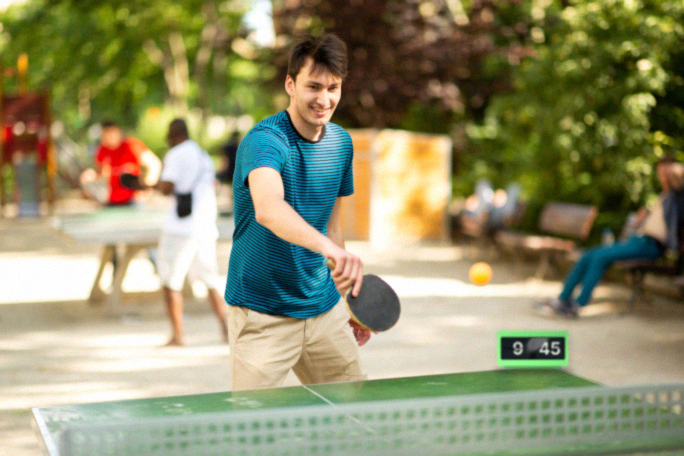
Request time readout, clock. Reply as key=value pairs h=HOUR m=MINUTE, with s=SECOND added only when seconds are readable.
h=9 m=45
